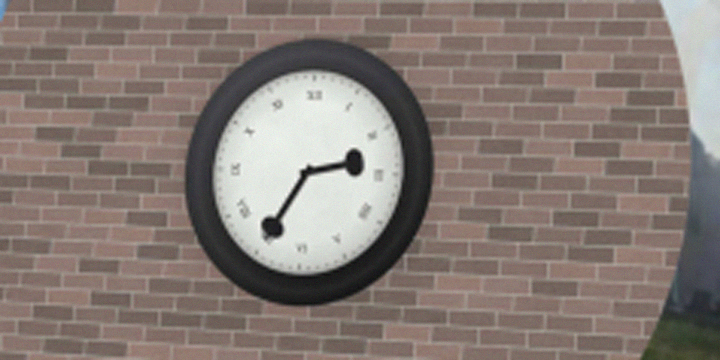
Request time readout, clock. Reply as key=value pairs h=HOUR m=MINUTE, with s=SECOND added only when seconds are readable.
h=2 m=35
